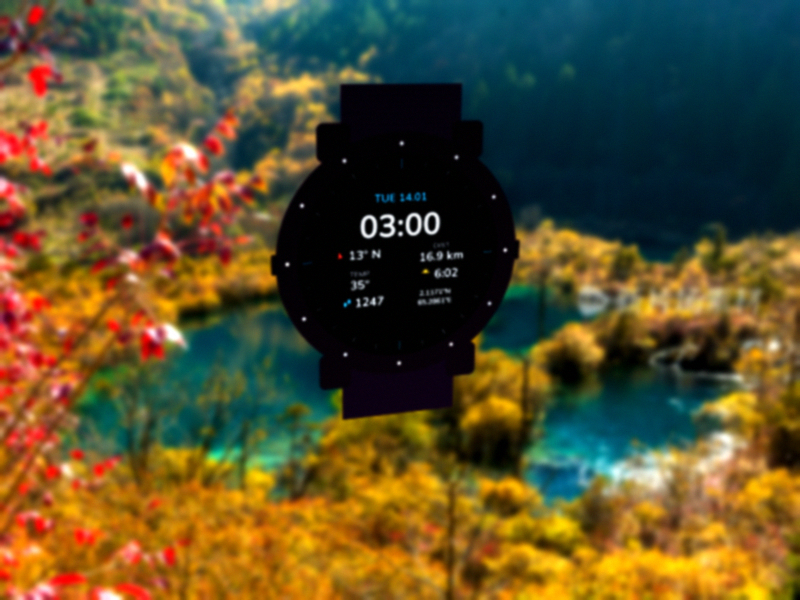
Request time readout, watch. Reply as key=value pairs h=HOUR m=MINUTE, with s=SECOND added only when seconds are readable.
h=3 m=0
